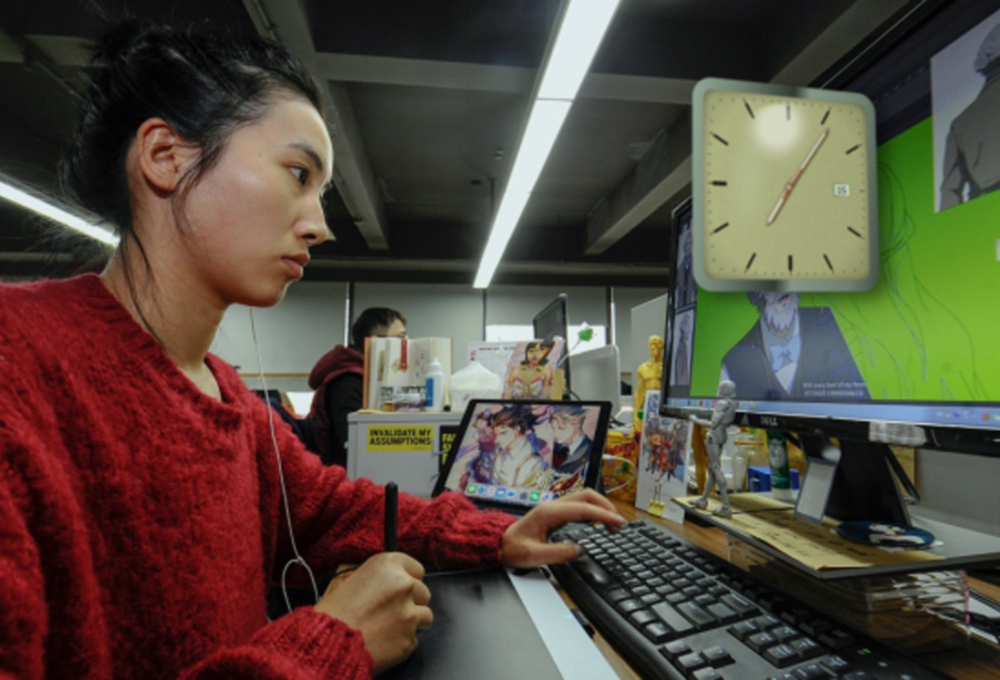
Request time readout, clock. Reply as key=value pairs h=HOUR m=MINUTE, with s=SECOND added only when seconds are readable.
h=7 m=6
